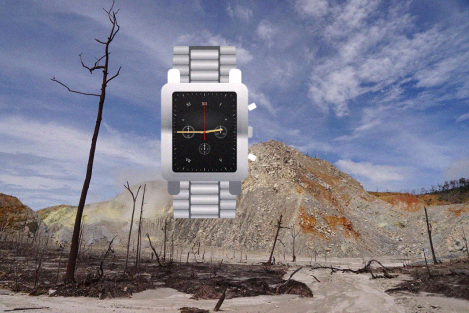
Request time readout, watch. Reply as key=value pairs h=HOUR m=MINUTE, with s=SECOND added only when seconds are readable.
h=2 m=45
